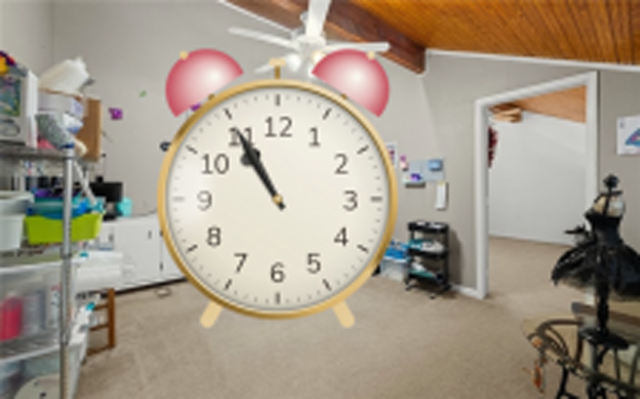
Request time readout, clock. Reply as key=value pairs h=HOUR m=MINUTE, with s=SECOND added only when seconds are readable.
h=10 m=55
